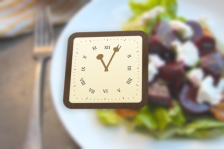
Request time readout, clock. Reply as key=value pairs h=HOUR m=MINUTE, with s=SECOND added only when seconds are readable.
h=11 m=4
